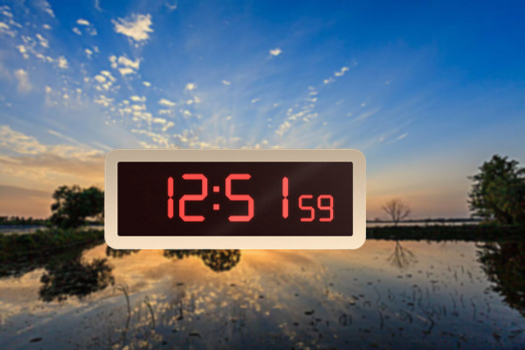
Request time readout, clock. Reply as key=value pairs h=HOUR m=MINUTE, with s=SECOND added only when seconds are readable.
h=12 m=51 s=59
